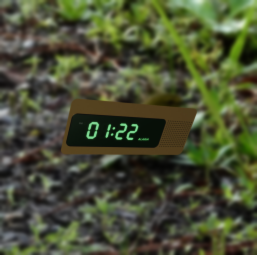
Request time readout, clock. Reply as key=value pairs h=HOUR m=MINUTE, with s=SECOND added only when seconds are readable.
h=1 m=22
